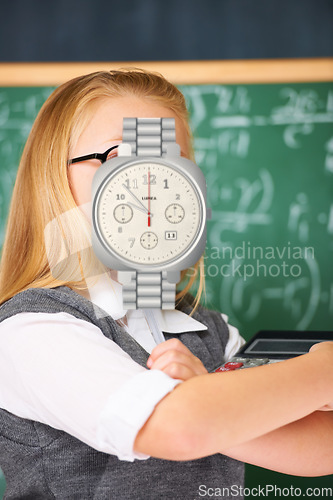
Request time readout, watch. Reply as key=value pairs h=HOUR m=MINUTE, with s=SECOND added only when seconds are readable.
h=9 m=53
